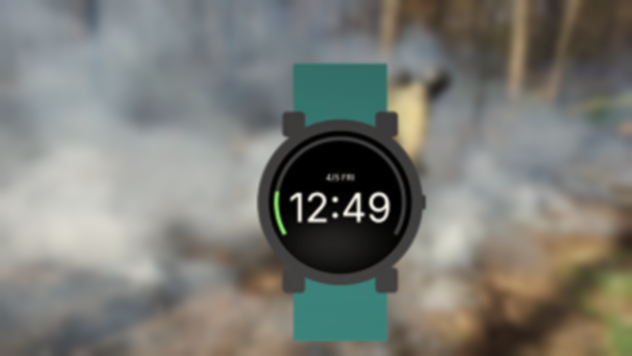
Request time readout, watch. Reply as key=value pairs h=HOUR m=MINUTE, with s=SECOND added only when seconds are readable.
h=12 m=49
